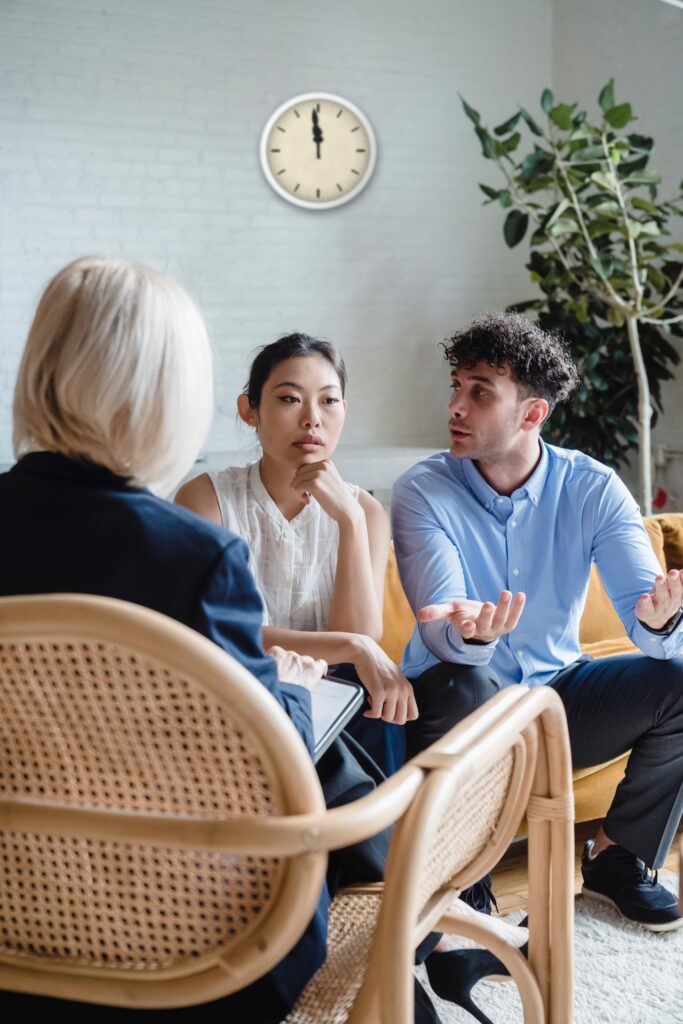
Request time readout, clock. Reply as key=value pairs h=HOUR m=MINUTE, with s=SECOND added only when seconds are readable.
h=11 m=59
